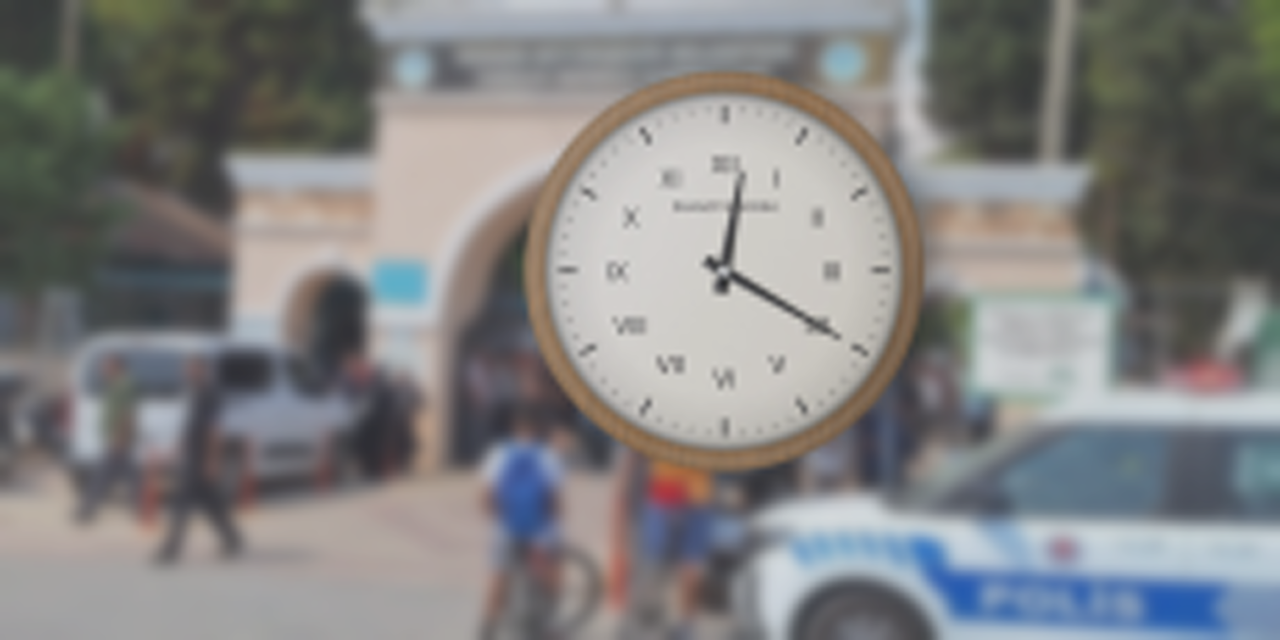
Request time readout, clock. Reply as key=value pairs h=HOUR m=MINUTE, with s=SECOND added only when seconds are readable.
h=12 m=20
